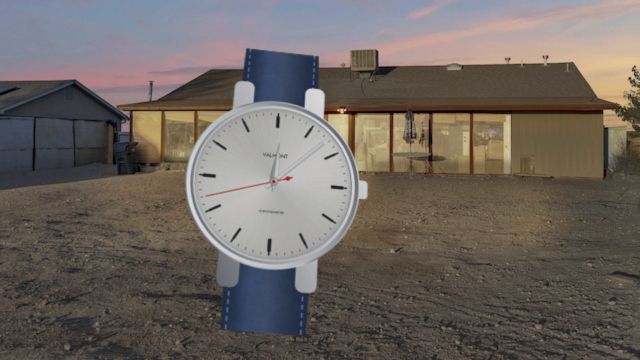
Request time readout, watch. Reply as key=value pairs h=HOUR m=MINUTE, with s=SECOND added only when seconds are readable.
h=12 m=7 s=42
